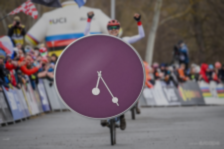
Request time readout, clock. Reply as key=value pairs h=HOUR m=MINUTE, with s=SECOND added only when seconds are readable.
h=6 m=25
